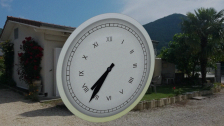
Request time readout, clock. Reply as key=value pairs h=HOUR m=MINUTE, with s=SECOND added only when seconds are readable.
h=7 m=36
